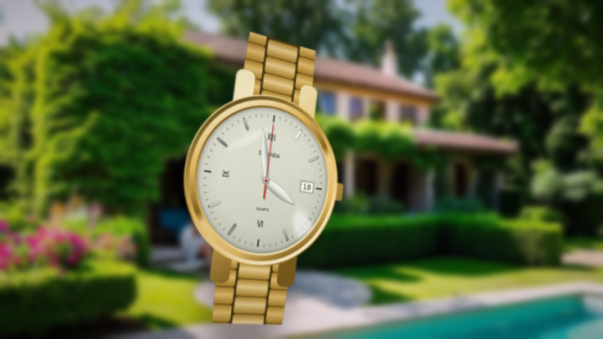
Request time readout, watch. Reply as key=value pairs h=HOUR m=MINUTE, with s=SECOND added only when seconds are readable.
h=3 m=58 s=0
